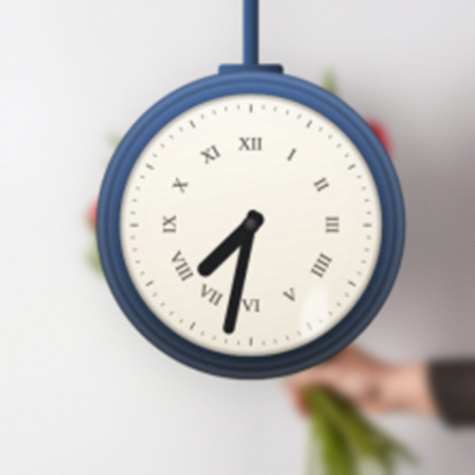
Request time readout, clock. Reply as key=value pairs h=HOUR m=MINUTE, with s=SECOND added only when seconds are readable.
h=7 m=32
